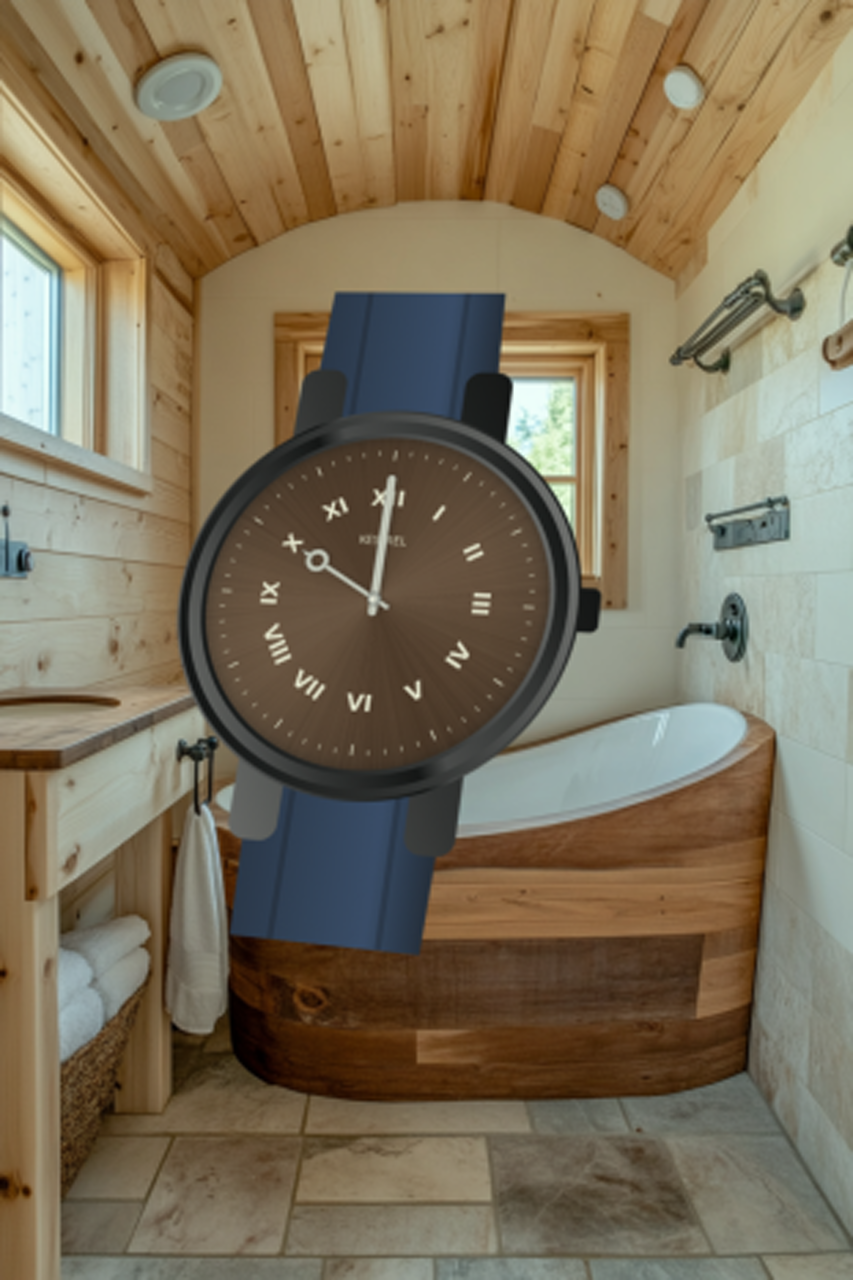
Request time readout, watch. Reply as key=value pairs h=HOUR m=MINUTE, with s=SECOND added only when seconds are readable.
h=10 m=0
